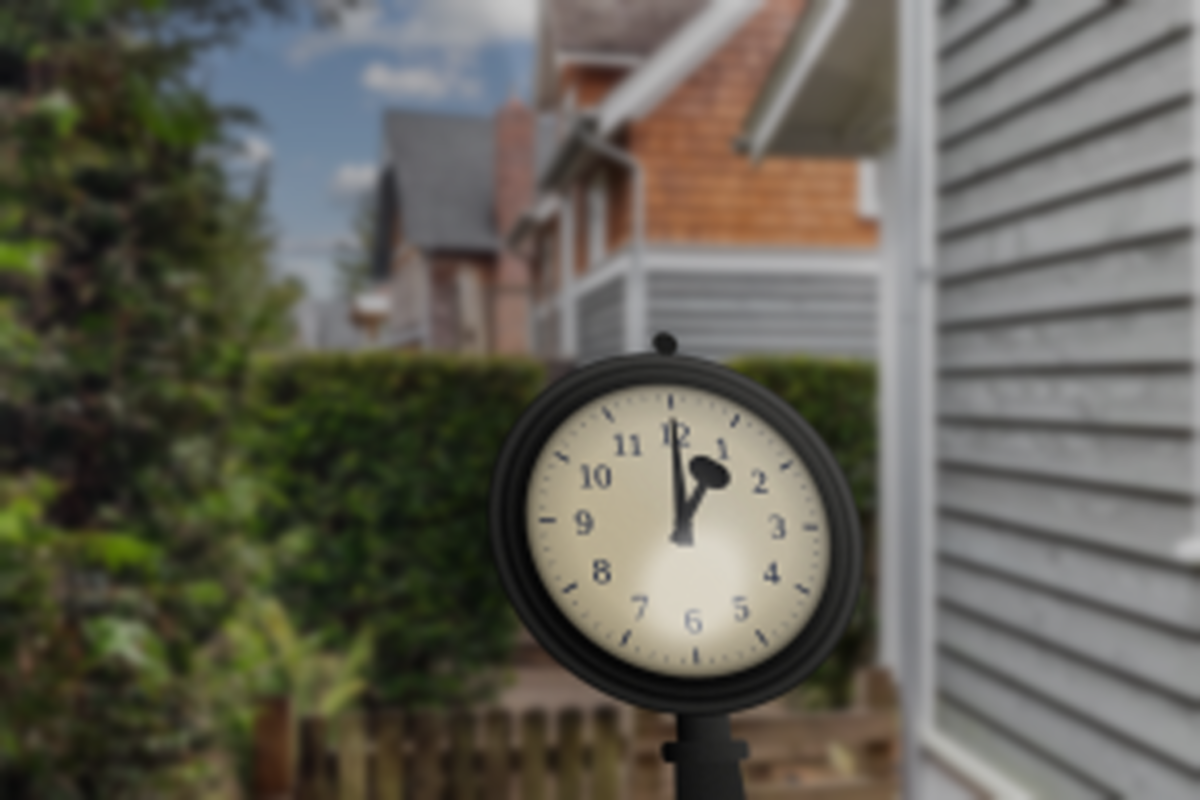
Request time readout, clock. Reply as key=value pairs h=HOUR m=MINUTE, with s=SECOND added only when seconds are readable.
h=1 m=0
